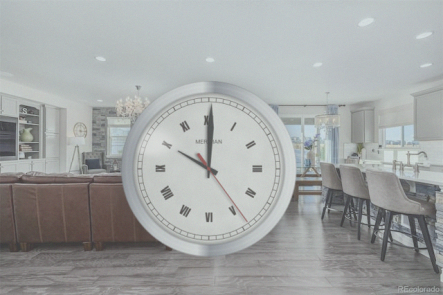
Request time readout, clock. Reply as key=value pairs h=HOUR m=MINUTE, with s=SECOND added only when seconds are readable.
h=10 m=0 s=24
